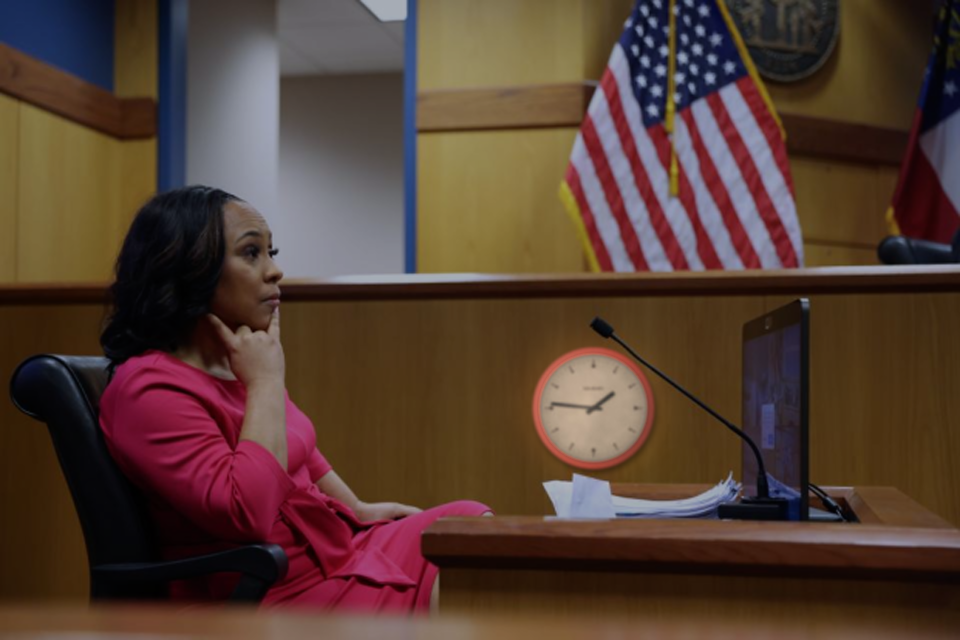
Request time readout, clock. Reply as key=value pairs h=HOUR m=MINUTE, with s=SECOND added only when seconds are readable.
h=1 m=46
